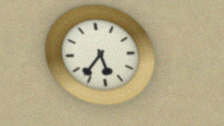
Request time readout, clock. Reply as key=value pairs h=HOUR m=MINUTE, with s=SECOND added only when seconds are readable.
h=5 m=37
